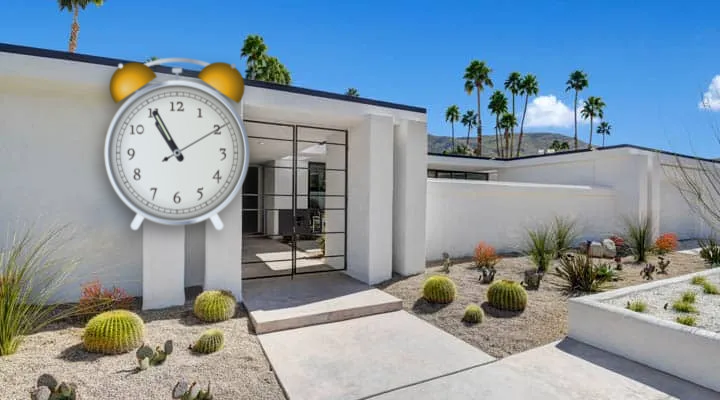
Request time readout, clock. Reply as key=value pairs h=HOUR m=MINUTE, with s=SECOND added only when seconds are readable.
h=10 m=55 s=10
